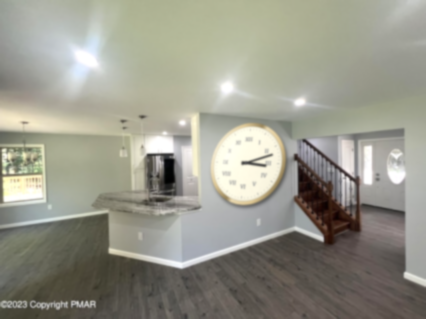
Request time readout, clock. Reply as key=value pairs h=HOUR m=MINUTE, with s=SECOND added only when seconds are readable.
h=3 m=12
